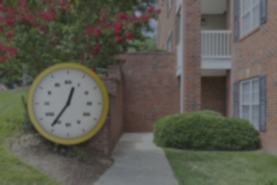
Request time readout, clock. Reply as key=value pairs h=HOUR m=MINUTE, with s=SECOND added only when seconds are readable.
h=12 m=36
